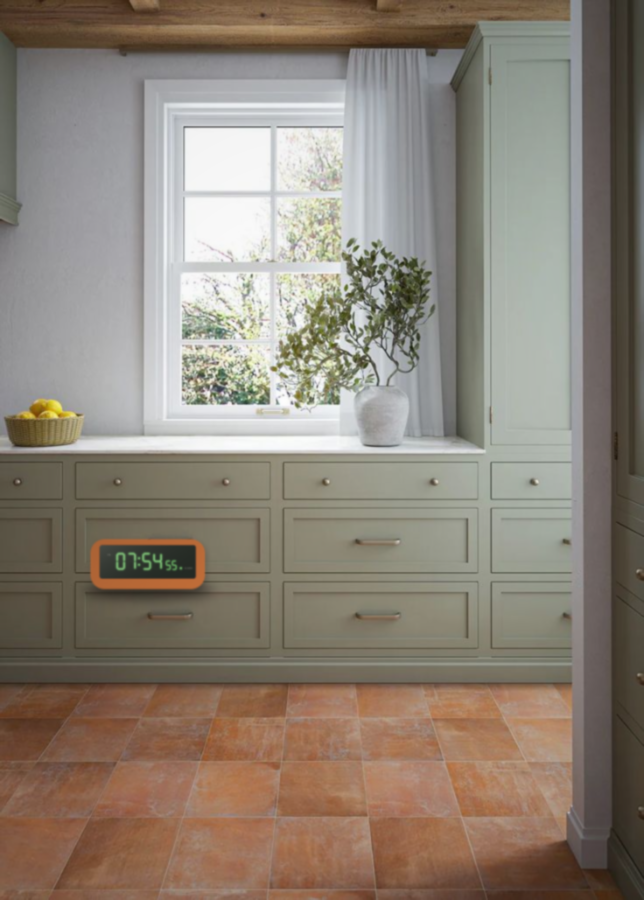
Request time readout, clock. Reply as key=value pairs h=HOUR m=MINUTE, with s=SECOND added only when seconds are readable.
h=7 m=54
